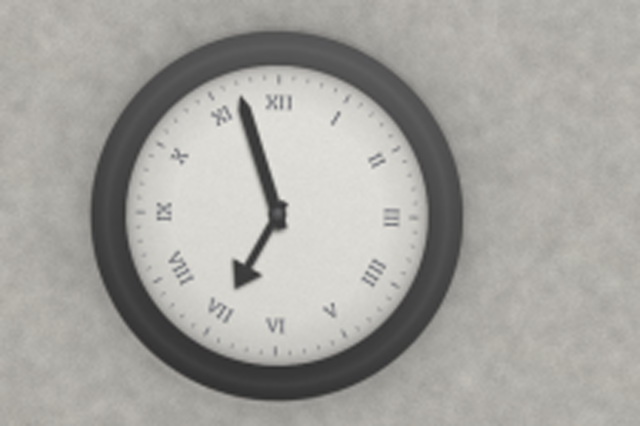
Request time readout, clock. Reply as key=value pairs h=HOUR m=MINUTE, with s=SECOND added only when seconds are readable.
h=6 m=57
